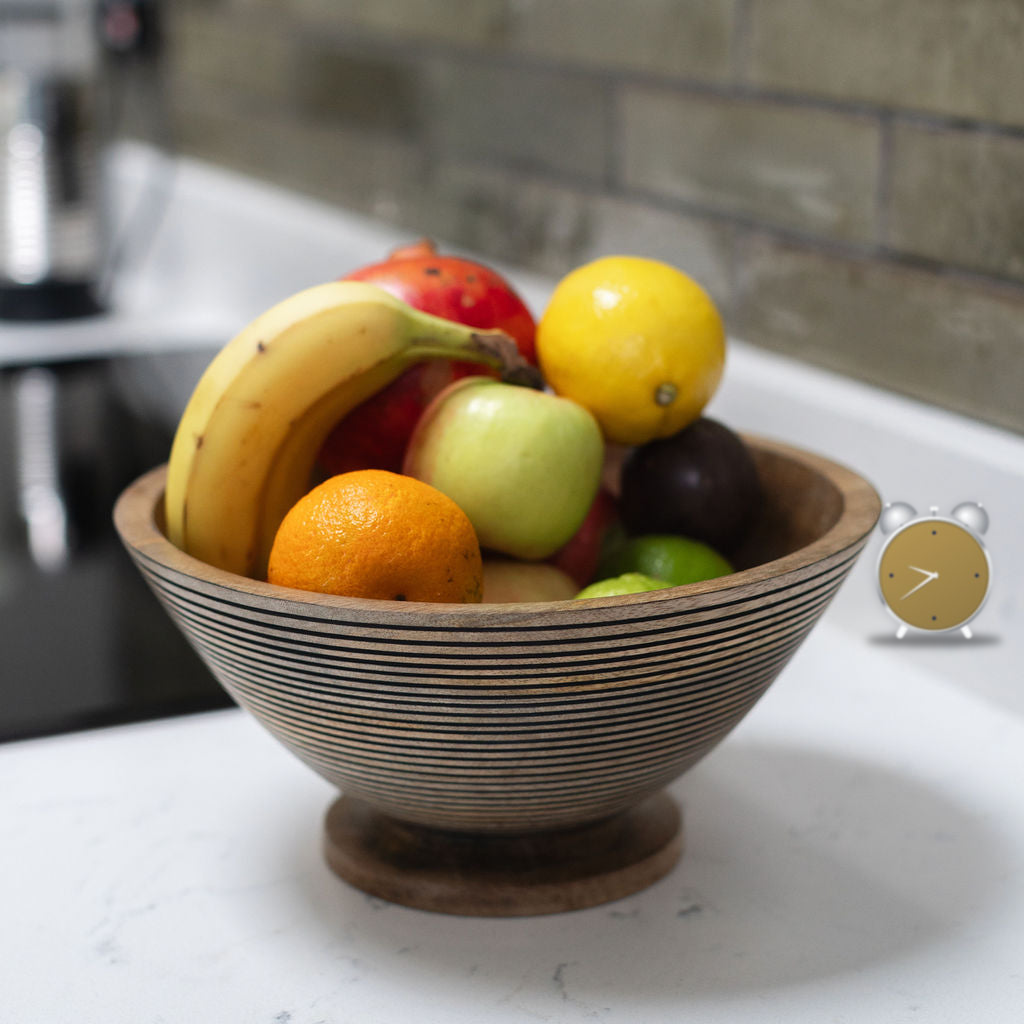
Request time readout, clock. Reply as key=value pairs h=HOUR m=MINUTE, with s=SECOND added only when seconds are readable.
h=9 m=39
